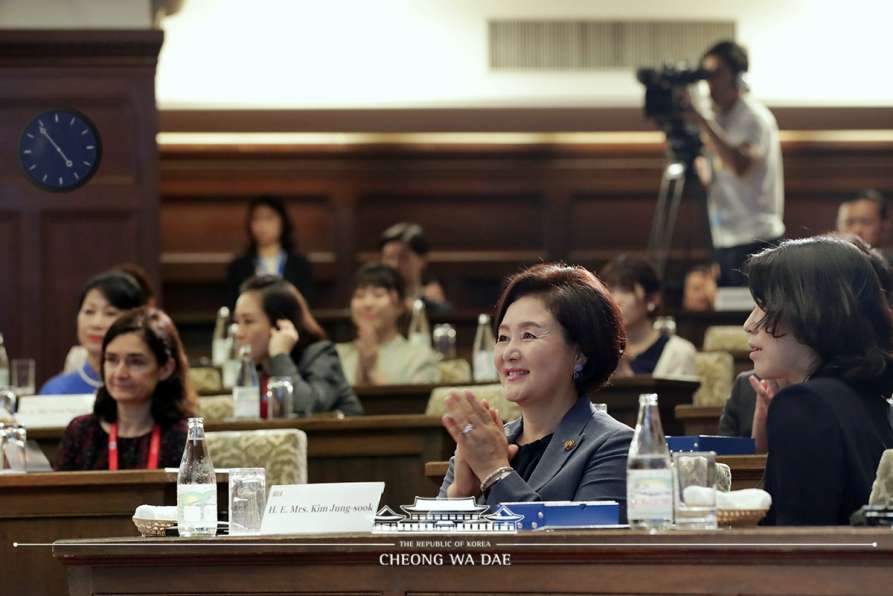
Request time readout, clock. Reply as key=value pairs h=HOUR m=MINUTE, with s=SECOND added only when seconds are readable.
h=4 m=54
